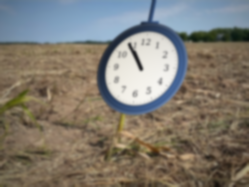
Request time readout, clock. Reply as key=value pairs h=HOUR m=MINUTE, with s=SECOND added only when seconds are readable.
h=10 m=54
